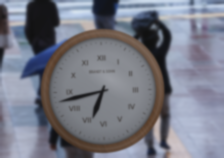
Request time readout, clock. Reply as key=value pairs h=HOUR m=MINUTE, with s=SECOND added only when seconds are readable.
h=6 m=43
